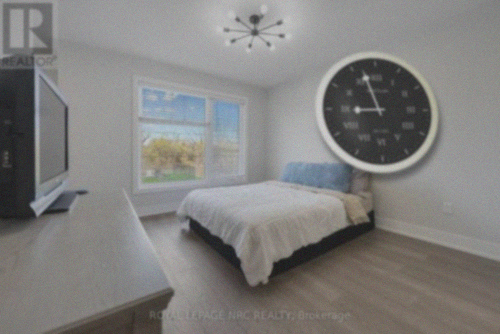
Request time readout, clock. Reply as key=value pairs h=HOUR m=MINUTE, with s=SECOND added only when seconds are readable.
h=8 m=57
